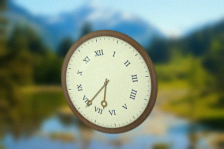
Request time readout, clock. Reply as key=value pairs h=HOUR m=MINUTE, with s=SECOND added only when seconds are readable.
h=6 m=39
